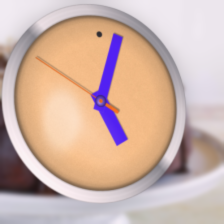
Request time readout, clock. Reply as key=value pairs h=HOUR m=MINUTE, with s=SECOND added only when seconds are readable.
h=5 m=2 s=50
